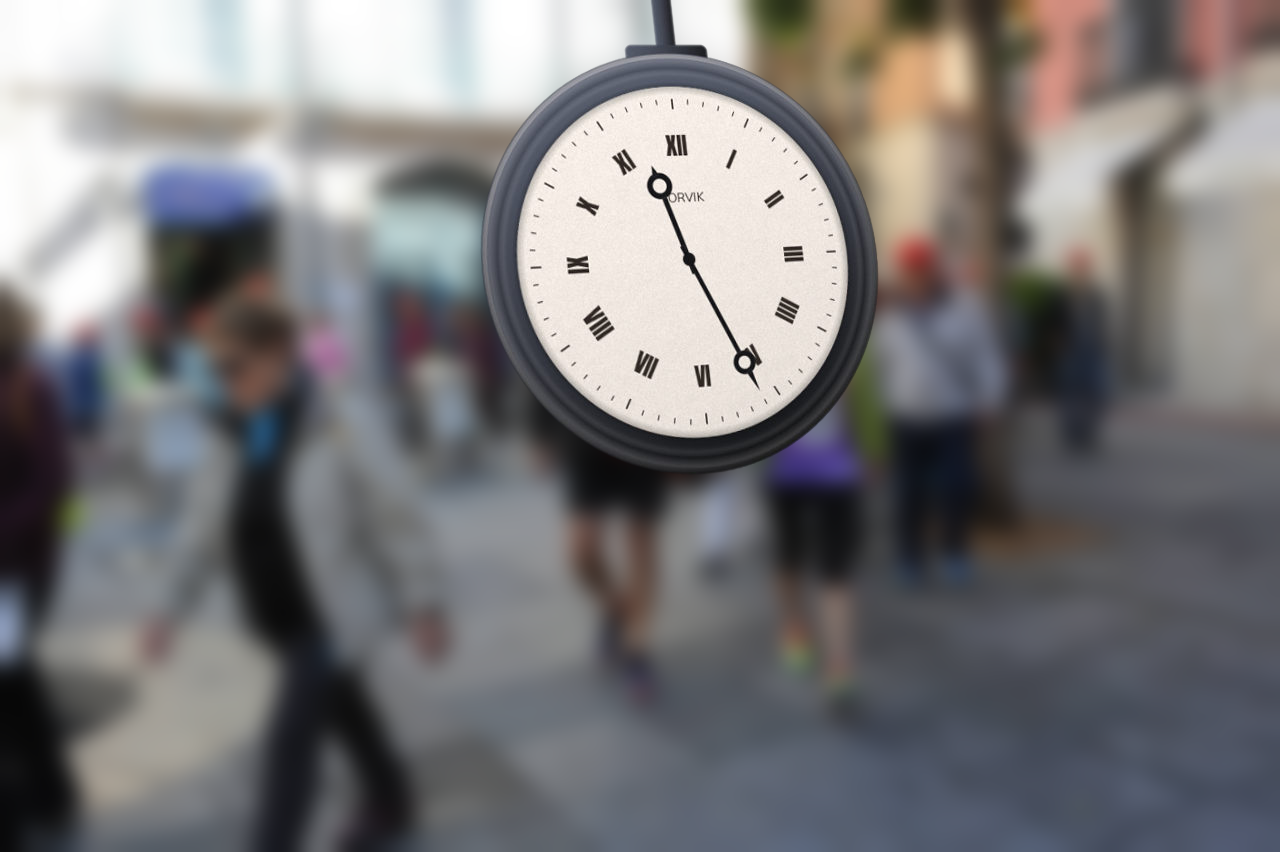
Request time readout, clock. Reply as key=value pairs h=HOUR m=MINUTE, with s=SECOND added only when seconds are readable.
h=11 m=26
